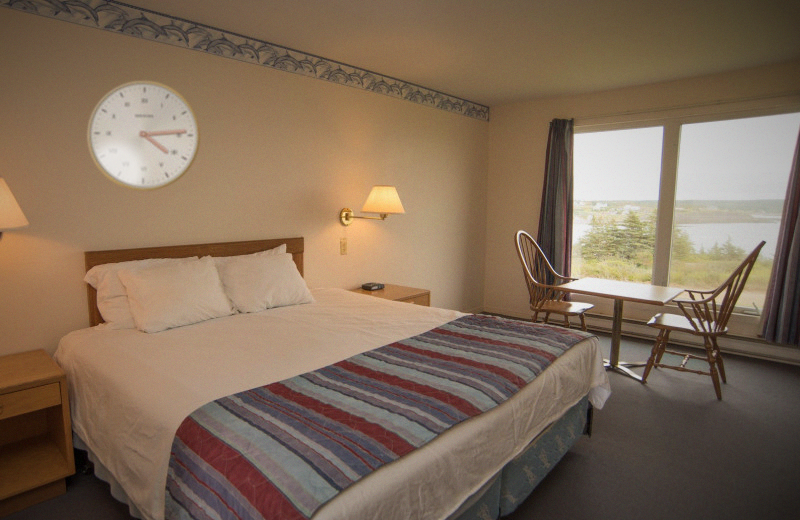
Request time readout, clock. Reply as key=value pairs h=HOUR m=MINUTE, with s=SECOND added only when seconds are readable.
h=4 m=14
